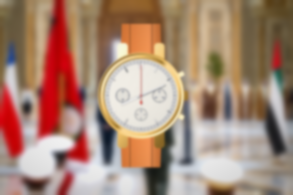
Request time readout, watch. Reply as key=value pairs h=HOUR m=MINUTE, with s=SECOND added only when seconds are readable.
h=8 m=11
